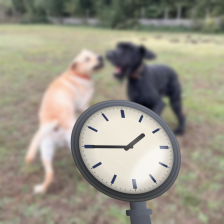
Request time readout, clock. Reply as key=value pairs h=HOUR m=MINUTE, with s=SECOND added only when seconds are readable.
h=1 m=45
